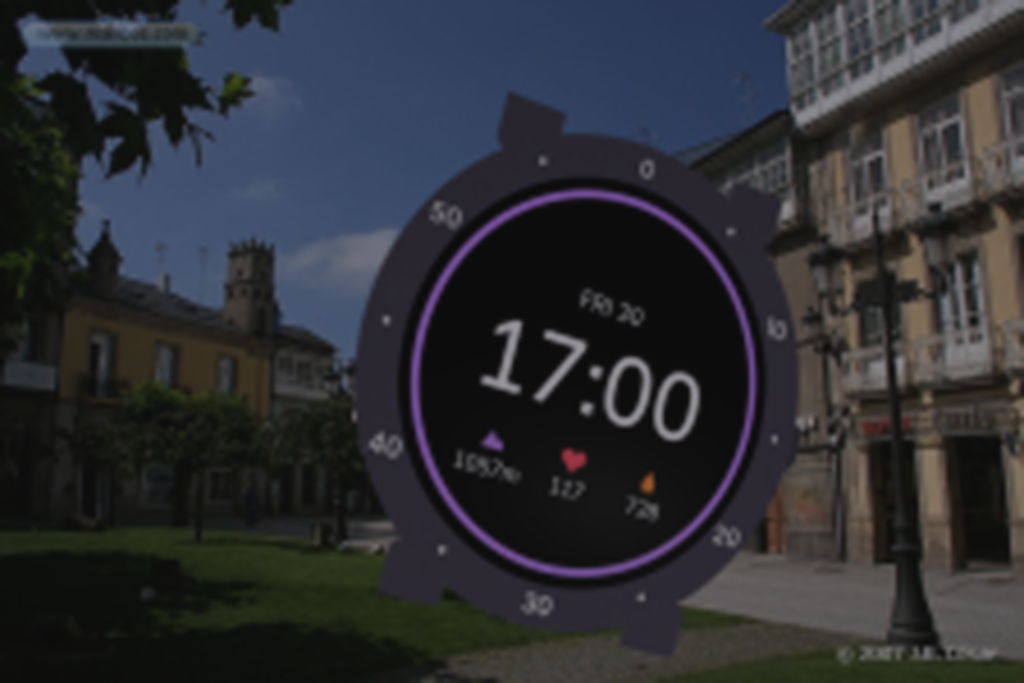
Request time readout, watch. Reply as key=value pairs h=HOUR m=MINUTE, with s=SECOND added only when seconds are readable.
h=17 m=0
